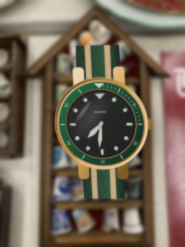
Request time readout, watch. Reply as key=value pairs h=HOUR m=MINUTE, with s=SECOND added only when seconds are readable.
h=7 m=31
